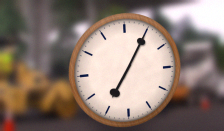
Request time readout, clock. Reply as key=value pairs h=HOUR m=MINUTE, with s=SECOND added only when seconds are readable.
h=7 m=5
